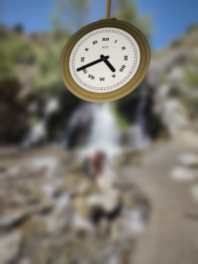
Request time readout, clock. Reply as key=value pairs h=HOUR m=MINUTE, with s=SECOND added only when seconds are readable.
h=4 m=41
